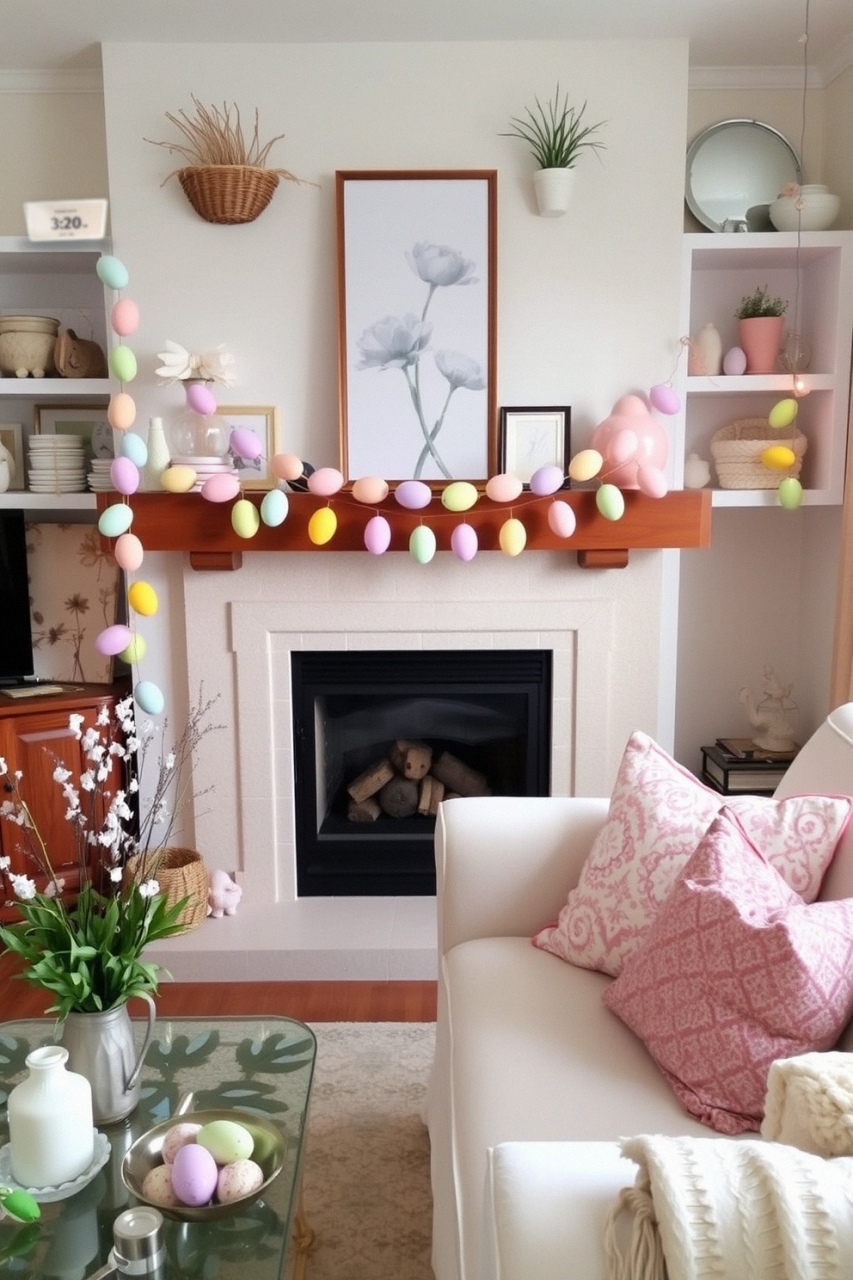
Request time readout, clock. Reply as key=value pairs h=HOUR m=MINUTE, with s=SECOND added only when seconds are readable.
h=3 m=20
